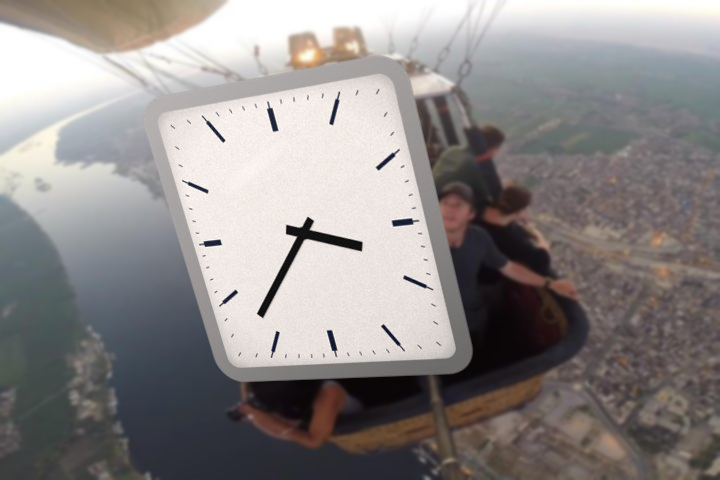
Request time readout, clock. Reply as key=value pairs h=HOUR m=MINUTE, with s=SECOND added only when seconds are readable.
h=3 m=37
